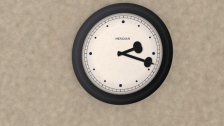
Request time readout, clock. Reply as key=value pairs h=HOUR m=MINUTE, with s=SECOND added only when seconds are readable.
h=2 m=18
